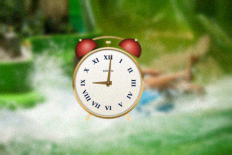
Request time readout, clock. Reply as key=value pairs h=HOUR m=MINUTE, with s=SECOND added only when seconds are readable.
h=9 m=1
